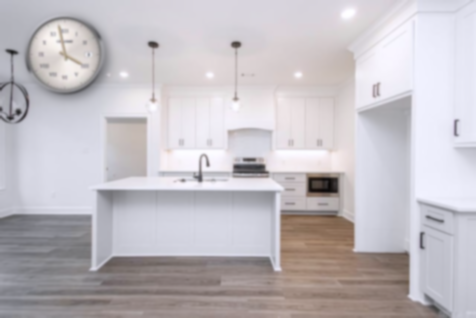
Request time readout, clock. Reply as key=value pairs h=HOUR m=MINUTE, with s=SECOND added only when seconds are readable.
h=3 m=58
